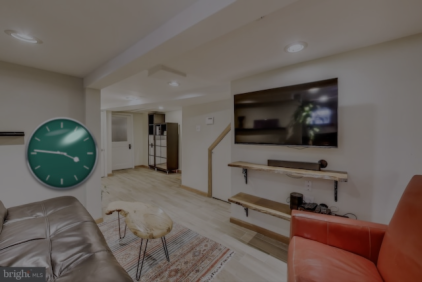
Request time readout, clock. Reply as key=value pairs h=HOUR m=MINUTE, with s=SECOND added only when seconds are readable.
h=3 m=46
